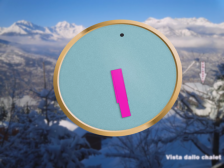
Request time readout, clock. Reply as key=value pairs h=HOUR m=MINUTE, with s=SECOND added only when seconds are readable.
h=5 m=27
